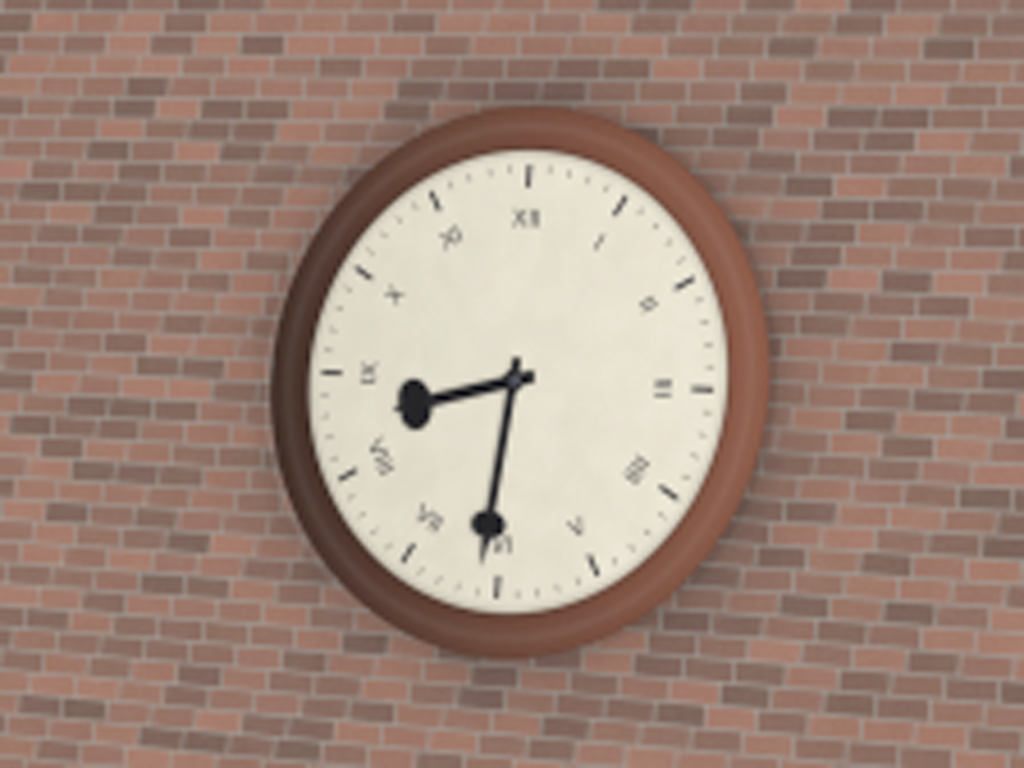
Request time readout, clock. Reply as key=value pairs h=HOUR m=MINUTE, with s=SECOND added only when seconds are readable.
h=8 m=31
